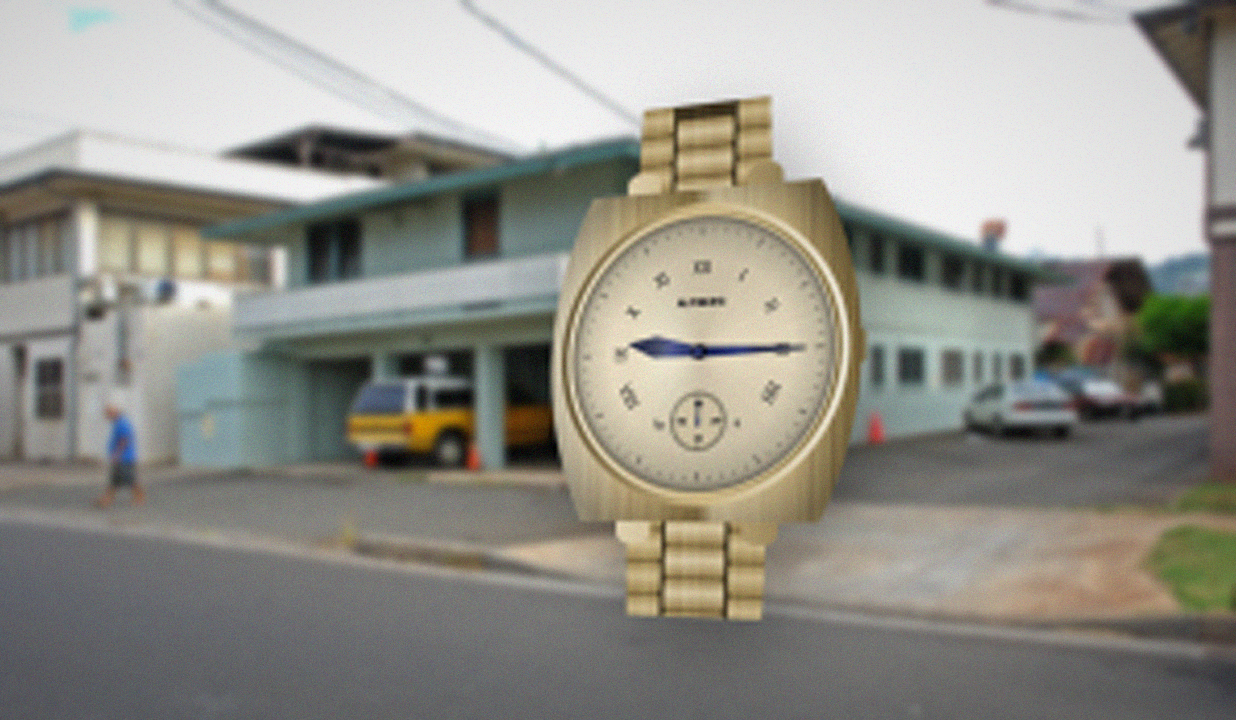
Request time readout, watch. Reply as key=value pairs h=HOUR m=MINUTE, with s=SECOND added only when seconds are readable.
h=9 m=15
